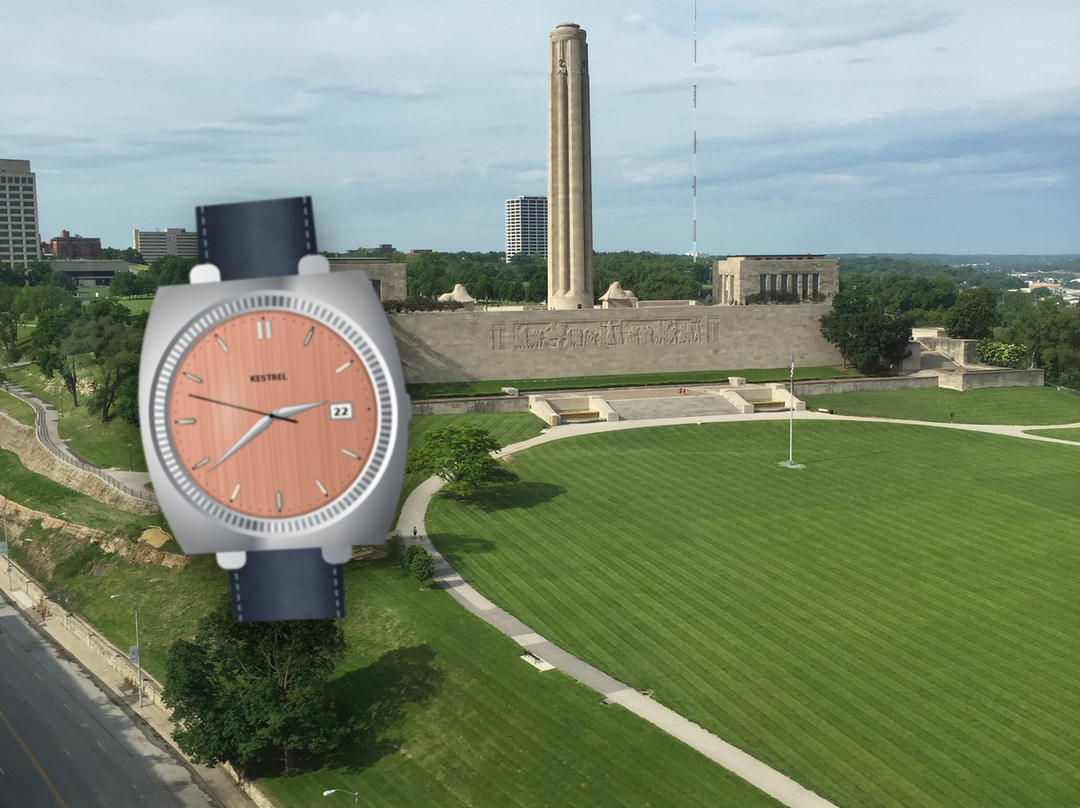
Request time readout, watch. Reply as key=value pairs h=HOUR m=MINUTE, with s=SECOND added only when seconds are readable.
h=2 m=38 s=48
